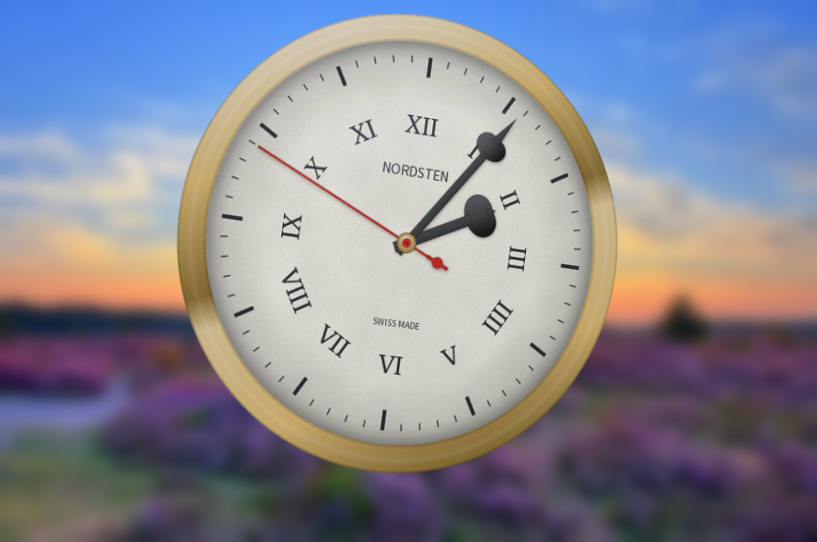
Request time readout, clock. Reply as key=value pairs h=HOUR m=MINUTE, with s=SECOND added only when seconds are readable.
h=2 m=5 s=49
